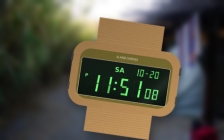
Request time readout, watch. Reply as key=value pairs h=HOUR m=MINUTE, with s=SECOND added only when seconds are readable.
h=11 m=51 s=8
